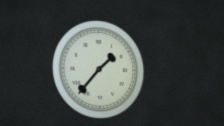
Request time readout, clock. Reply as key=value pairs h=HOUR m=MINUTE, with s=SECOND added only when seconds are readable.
h=1 m=37
